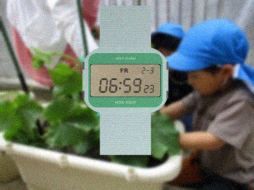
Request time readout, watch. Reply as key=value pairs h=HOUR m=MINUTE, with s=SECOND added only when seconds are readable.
h=6 m=59 s=23
